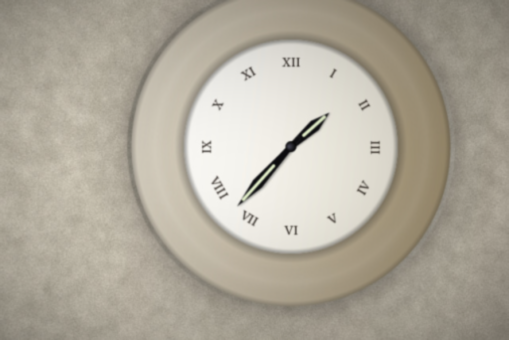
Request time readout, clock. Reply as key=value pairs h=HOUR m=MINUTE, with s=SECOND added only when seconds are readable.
h=1 m=37
